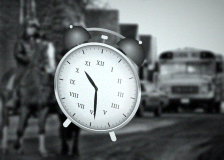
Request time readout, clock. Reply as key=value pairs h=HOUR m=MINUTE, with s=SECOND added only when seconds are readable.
h=10 m=29
